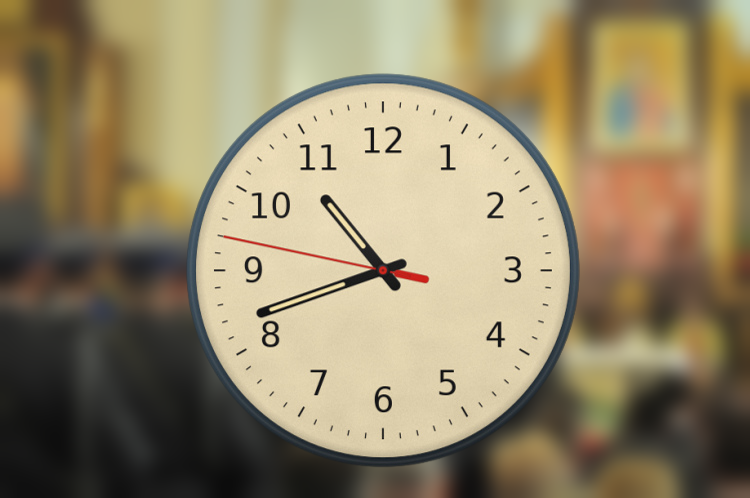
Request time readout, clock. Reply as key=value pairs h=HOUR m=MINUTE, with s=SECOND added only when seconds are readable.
h=10 m=41 s=47
